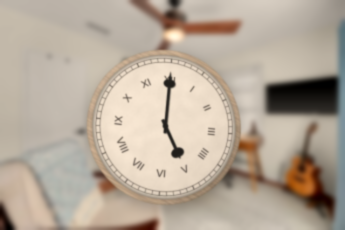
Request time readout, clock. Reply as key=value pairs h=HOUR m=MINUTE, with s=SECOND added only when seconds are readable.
h=5 m=0
